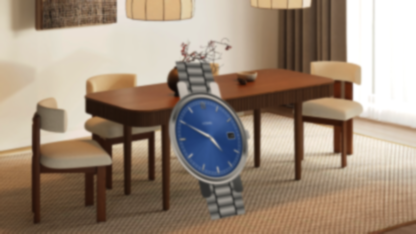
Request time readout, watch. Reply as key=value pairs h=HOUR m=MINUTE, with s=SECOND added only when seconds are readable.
h=4 m=50
